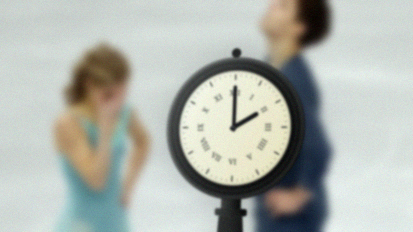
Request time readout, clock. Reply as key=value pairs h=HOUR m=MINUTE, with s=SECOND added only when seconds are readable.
h=2 m=0
